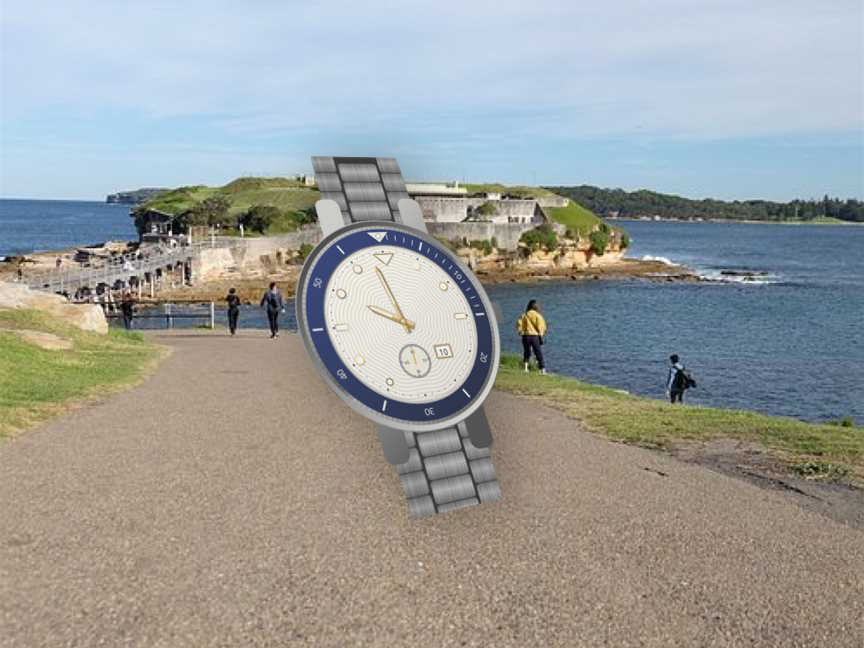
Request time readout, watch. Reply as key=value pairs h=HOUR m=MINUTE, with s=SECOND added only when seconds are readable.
h=9 m=58
